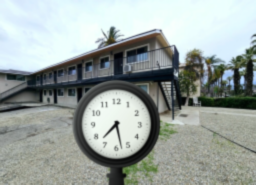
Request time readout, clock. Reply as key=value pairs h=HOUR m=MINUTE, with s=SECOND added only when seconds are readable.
h=7 m=28
